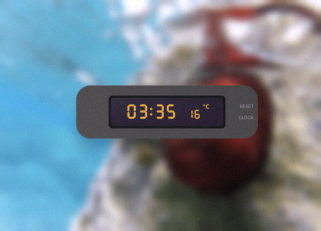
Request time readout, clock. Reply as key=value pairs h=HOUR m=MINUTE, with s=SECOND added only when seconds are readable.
h=3 m=35
